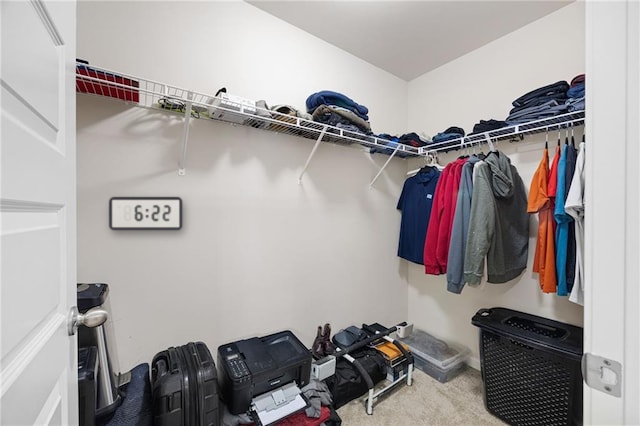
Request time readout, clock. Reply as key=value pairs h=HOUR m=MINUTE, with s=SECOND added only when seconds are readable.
h=6 m=22
